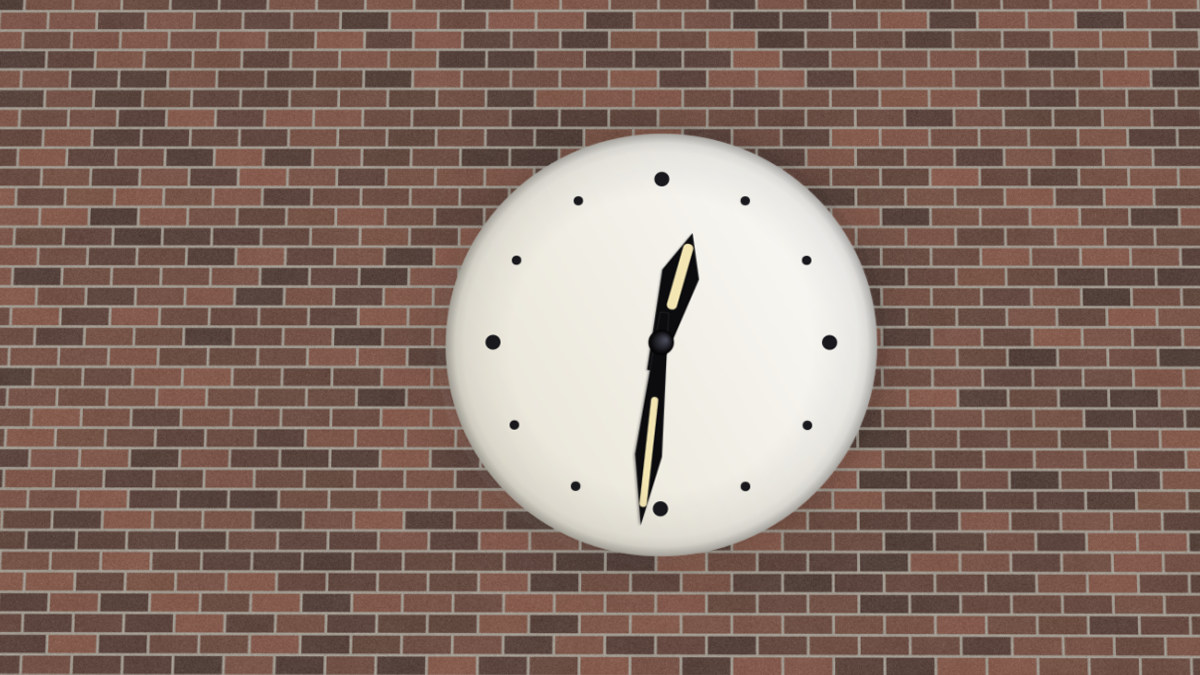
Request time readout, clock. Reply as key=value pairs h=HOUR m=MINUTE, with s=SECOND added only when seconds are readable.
h=12 m=31
